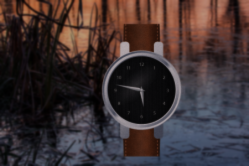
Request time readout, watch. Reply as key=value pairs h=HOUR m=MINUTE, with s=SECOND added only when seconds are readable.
h=5 m=47
